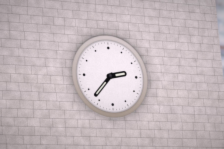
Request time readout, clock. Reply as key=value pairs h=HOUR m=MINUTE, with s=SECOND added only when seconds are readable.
h=2 m=37
